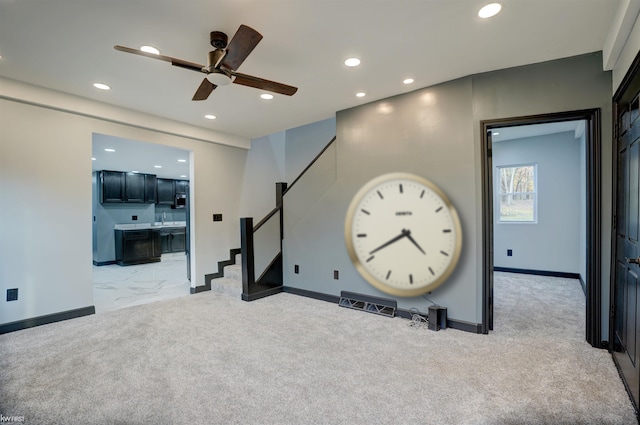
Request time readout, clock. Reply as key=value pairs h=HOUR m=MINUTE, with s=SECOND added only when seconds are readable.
h=4 m=41
